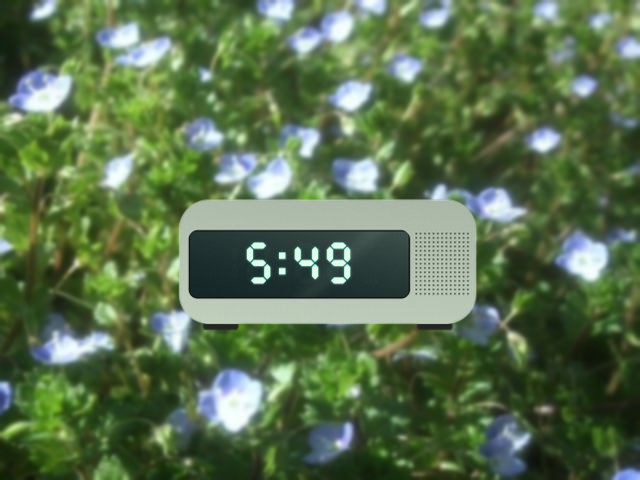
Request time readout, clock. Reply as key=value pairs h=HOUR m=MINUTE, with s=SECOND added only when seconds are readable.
h=5 m=49
